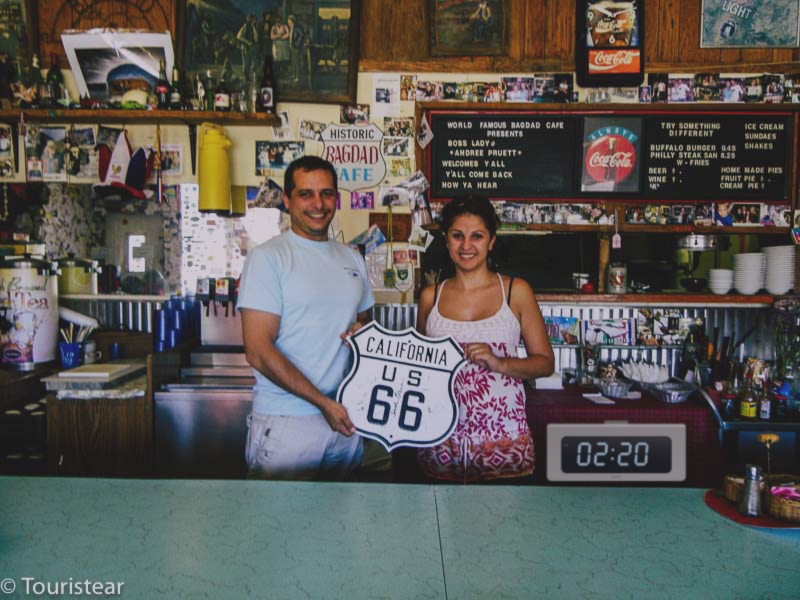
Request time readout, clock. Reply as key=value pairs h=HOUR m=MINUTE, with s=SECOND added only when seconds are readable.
h=2 m=20
